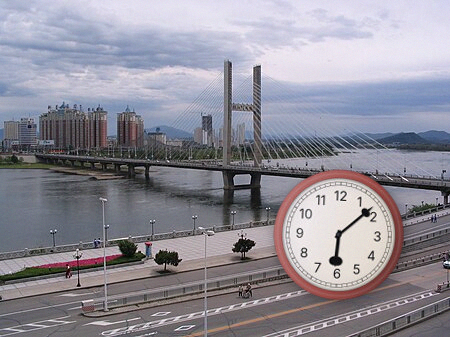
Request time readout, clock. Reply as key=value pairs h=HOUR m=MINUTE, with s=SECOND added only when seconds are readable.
h=6 m=8
